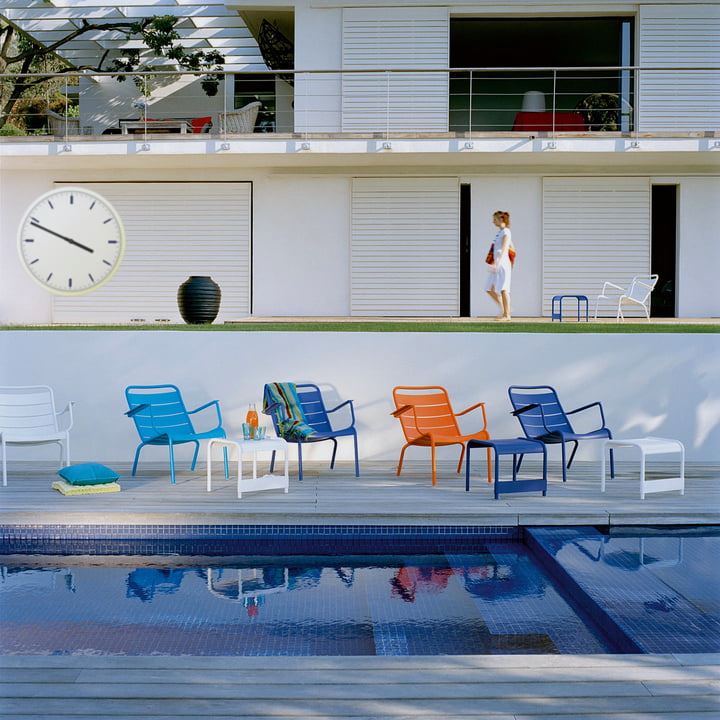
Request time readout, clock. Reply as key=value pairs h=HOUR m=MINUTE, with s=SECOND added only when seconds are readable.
h=3 m=49
